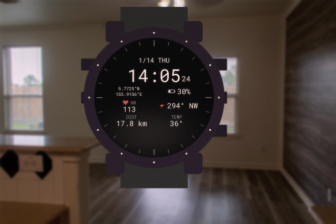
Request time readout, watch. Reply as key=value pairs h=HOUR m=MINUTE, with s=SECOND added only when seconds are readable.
h=14 m=5
